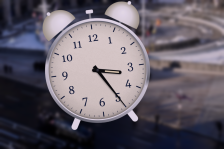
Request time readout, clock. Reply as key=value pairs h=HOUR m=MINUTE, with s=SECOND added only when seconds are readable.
h=3 m=25
